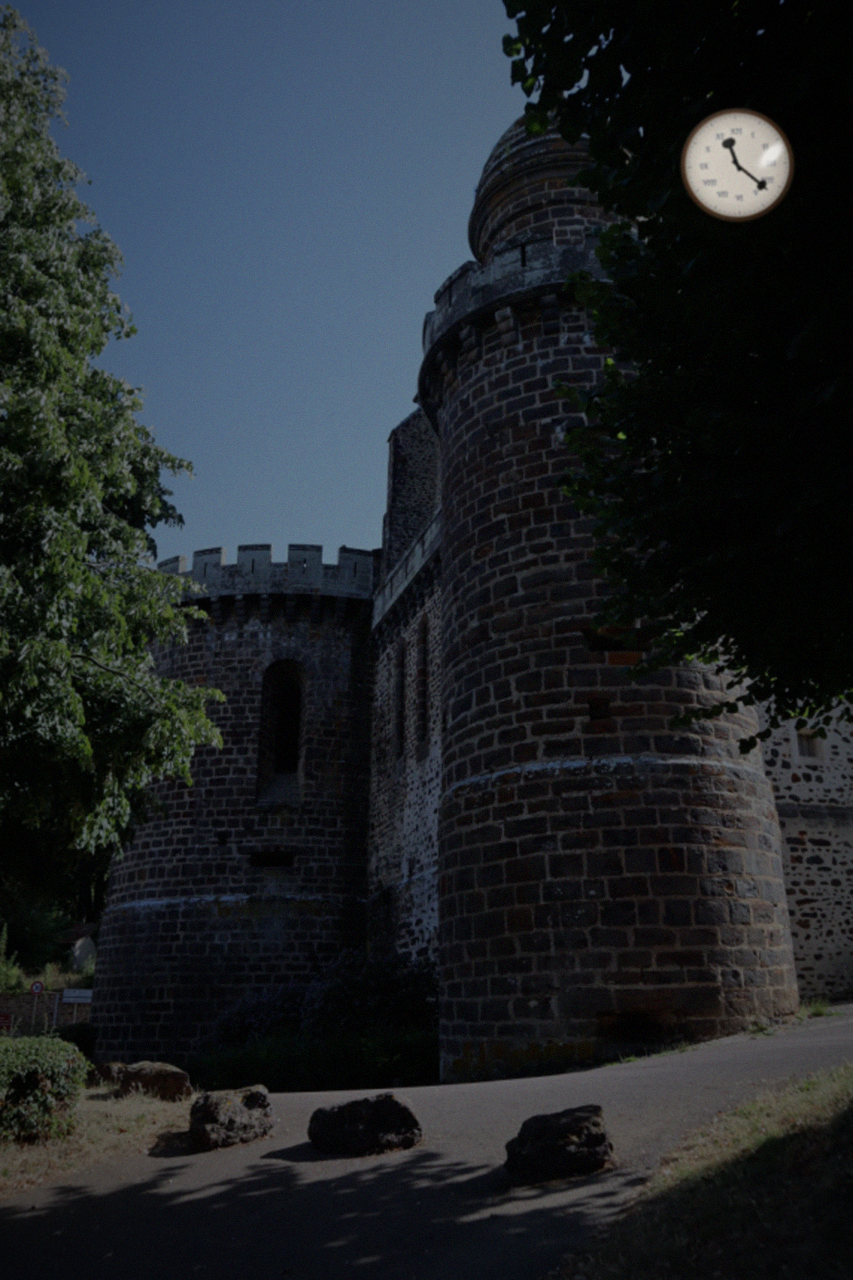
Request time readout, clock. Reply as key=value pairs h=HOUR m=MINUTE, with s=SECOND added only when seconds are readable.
h=11 m=22
